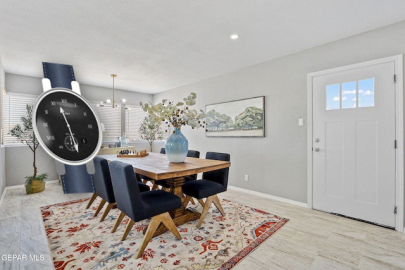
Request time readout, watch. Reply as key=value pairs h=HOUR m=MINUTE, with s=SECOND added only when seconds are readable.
h=11 m=28
